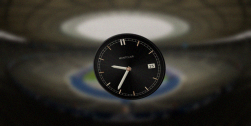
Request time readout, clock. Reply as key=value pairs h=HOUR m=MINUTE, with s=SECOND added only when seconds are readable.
h=9 m=36
